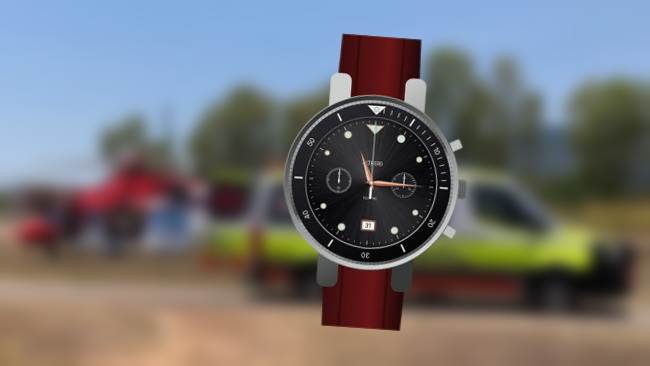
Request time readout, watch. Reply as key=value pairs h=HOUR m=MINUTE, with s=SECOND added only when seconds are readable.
h=11 m=15
